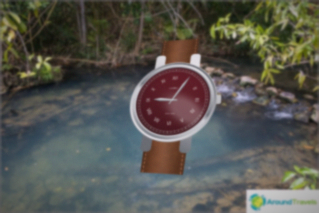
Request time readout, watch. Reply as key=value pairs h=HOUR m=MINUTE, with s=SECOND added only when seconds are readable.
h=9 m=5
